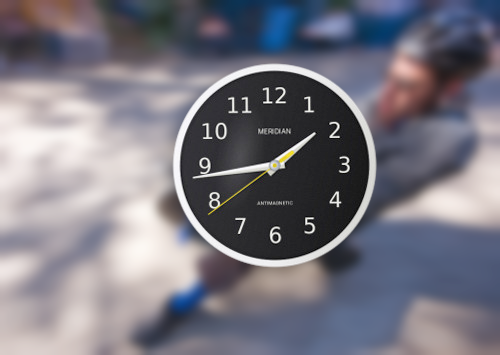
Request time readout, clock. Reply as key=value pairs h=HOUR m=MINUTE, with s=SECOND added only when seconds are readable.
h=1 m=43 s=39
